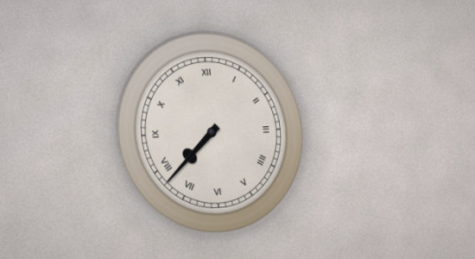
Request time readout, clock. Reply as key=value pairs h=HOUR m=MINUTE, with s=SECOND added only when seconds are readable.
h=7 m=38
